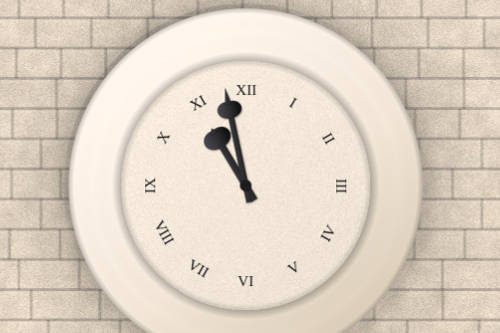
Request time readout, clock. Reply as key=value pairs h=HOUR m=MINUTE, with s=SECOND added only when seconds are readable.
h=10 m=58
